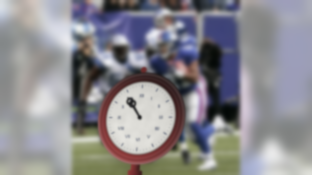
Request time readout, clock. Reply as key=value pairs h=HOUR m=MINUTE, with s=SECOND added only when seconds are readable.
h=10 m=54
